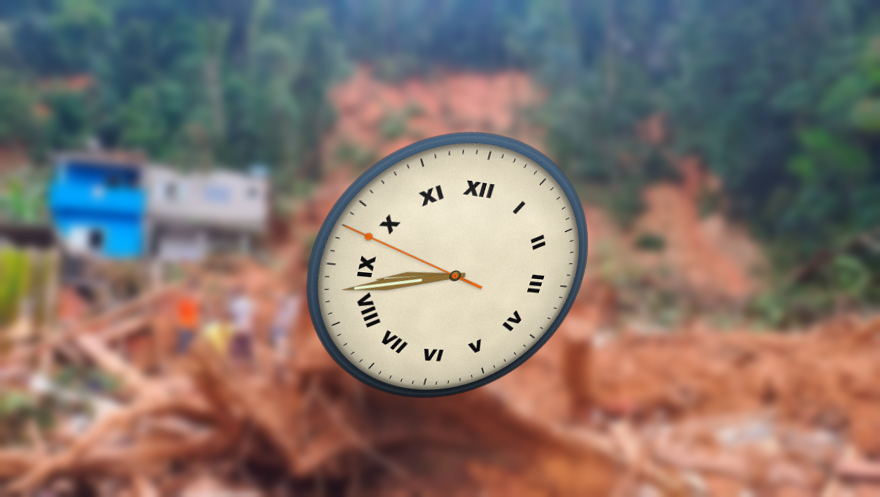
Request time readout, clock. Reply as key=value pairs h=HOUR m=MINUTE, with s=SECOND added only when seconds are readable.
h=8 m=42 s=48
